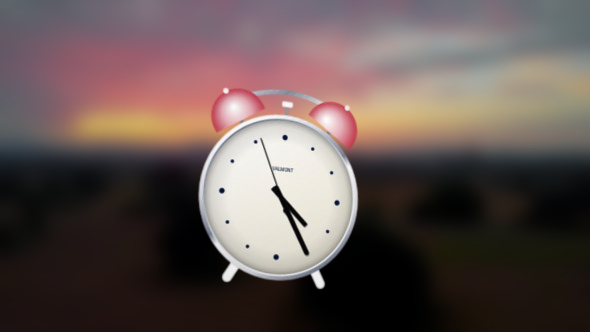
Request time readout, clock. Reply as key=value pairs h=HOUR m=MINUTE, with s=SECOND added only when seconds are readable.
h=4 m=24 s=56
